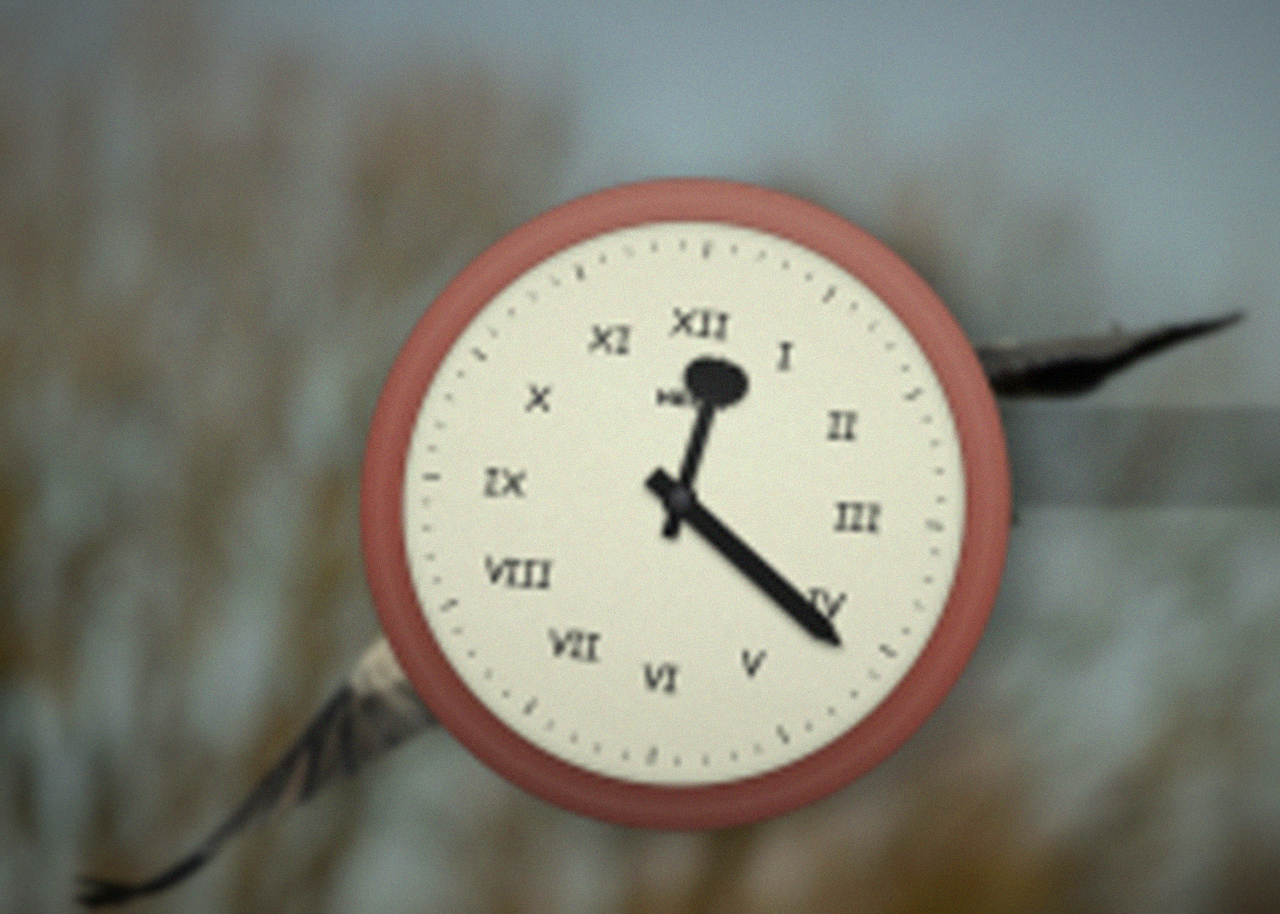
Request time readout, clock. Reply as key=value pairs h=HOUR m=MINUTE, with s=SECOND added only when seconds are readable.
h=12 m=21
